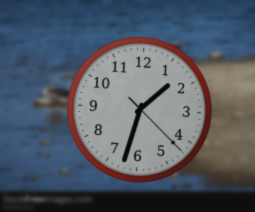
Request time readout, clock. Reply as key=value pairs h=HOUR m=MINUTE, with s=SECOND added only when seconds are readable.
h=1 m=32 s=22
